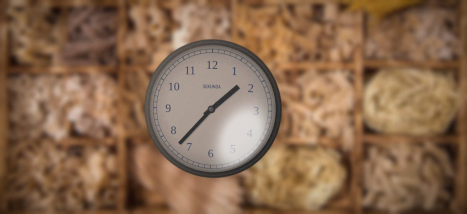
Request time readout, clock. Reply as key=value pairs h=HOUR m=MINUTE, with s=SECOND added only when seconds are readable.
h=1 m=37
